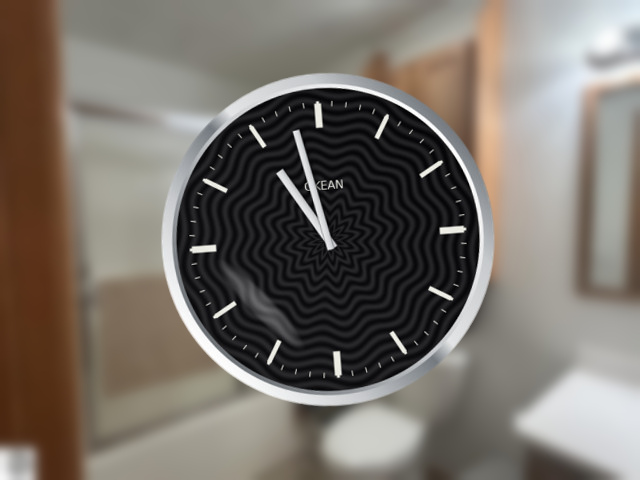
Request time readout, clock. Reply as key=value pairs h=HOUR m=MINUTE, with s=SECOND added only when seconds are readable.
h=10 m=58
